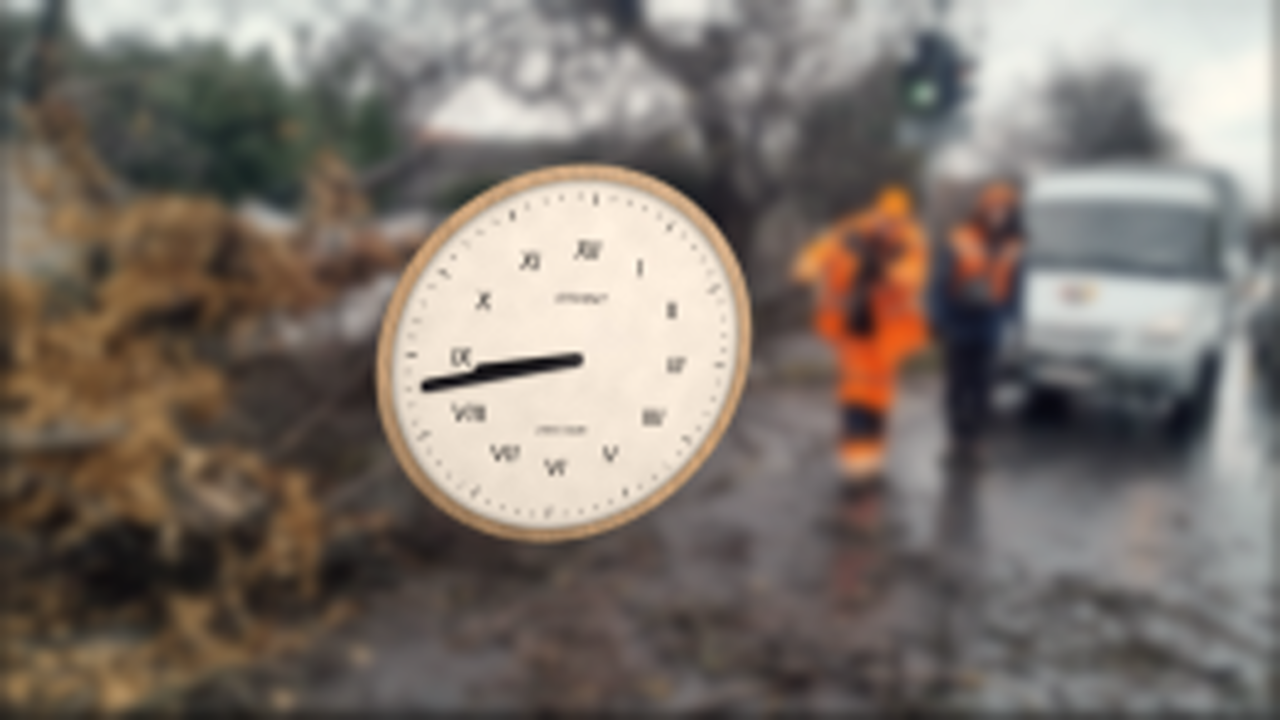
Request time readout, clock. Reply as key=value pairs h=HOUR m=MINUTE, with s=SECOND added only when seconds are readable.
h=8 m=43
